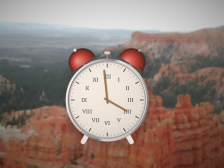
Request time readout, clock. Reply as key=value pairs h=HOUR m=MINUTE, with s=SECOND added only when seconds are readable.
h=3 m=59
